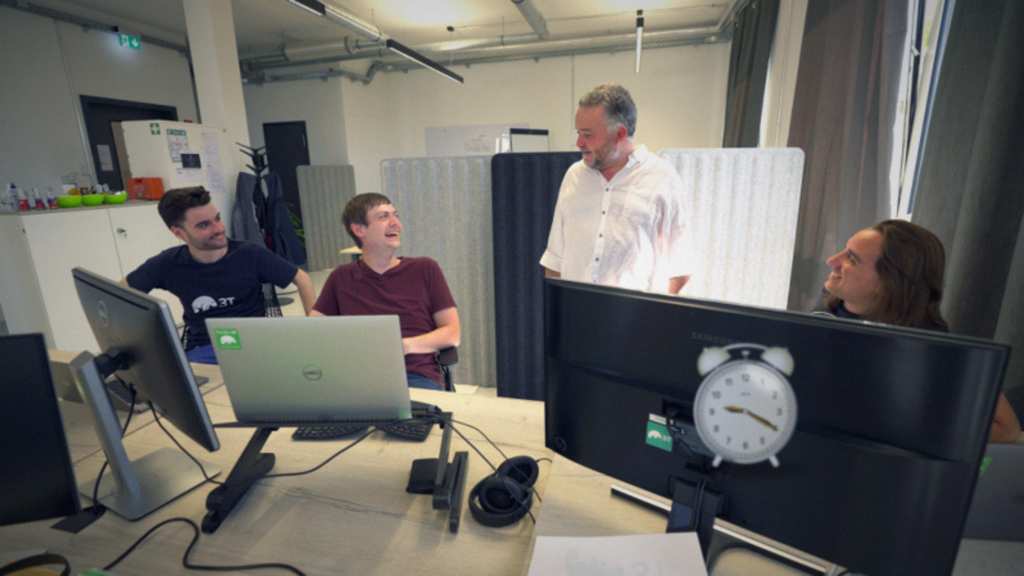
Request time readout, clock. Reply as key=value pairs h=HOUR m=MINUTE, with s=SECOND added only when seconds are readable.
h=9 m=20
